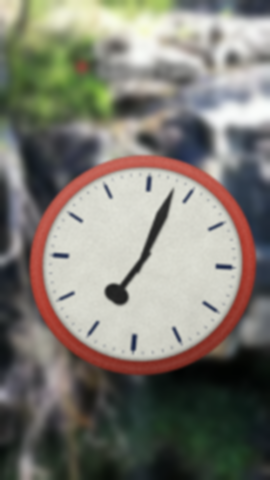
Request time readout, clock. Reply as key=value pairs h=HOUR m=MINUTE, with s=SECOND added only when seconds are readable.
h=7 m=3
